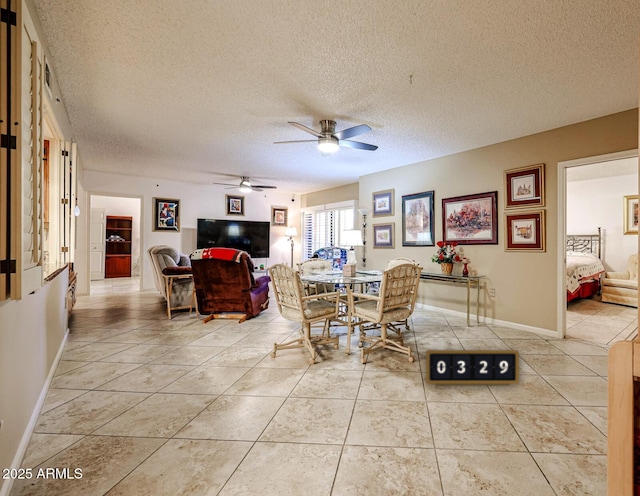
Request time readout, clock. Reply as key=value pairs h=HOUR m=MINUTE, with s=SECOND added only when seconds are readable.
h=3 m=29
